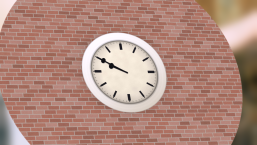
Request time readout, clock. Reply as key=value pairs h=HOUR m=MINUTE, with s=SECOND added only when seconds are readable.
h=9 m=50
